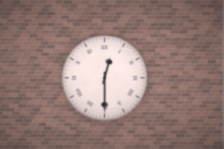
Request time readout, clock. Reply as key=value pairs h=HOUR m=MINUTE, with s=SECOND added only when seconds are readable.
h=12 m=30
